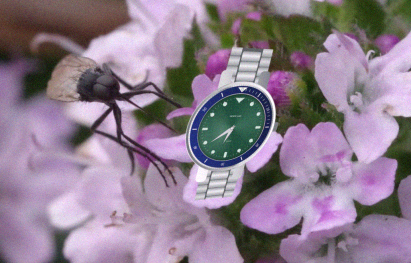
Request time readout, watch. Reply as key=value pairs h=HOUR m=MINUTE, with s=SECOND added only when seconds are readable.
h=6 m=39
